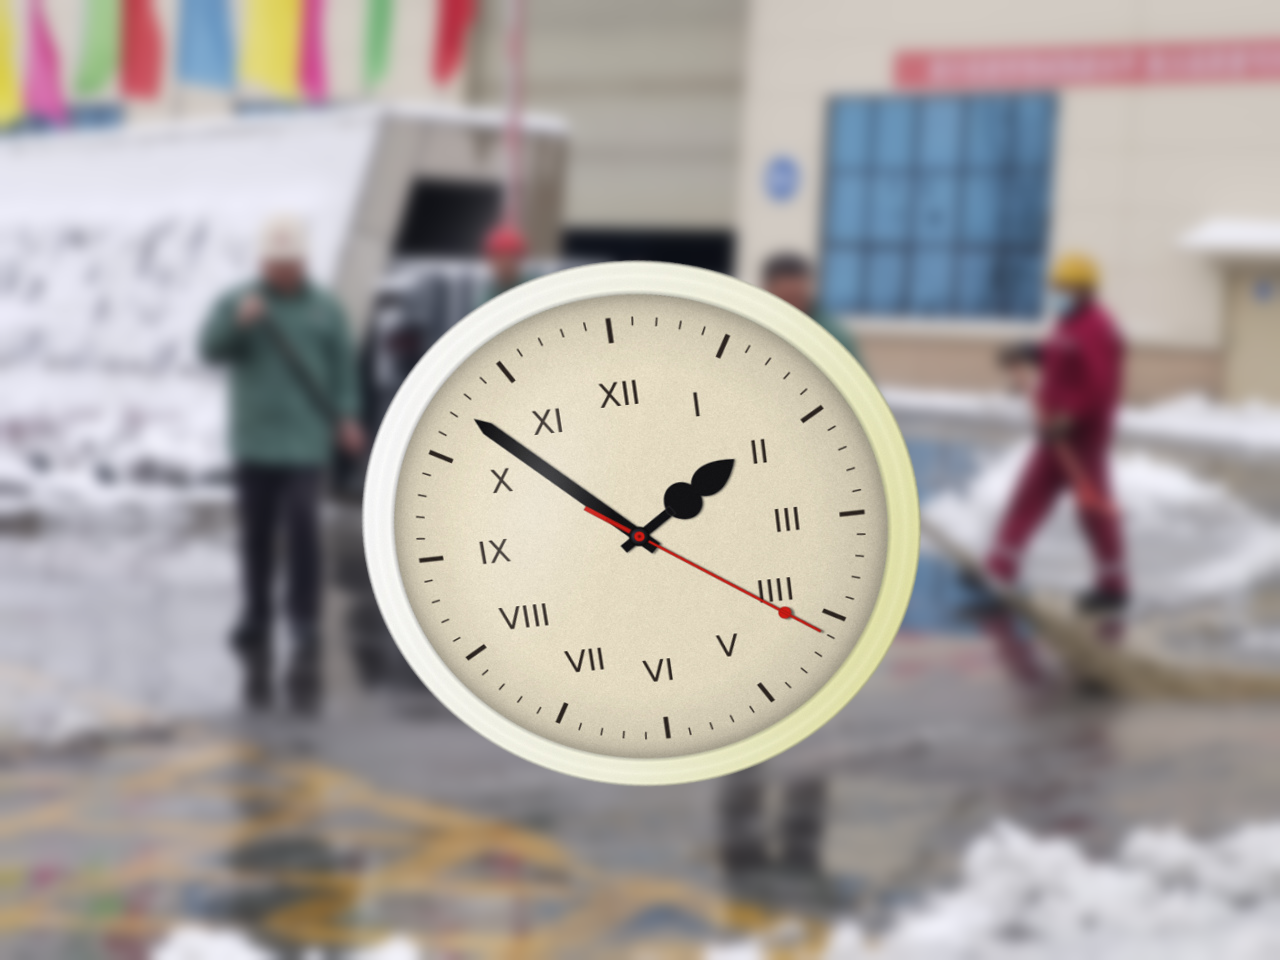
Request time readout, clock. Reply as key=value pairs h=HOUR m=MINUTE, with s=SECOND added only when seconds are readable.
h=1 m=52 s=21
